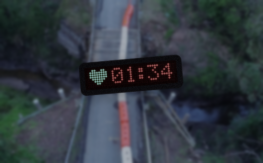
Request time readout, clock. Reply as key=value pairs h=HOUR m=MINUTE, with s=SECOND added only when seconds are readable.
h=1 m=34
